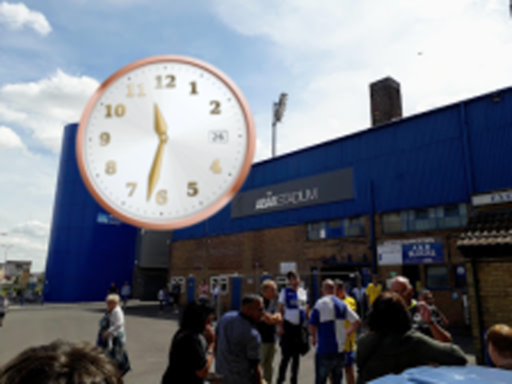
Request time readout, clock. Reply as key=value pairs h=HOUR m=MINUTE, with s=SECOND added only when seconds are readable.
h=11 m=32
